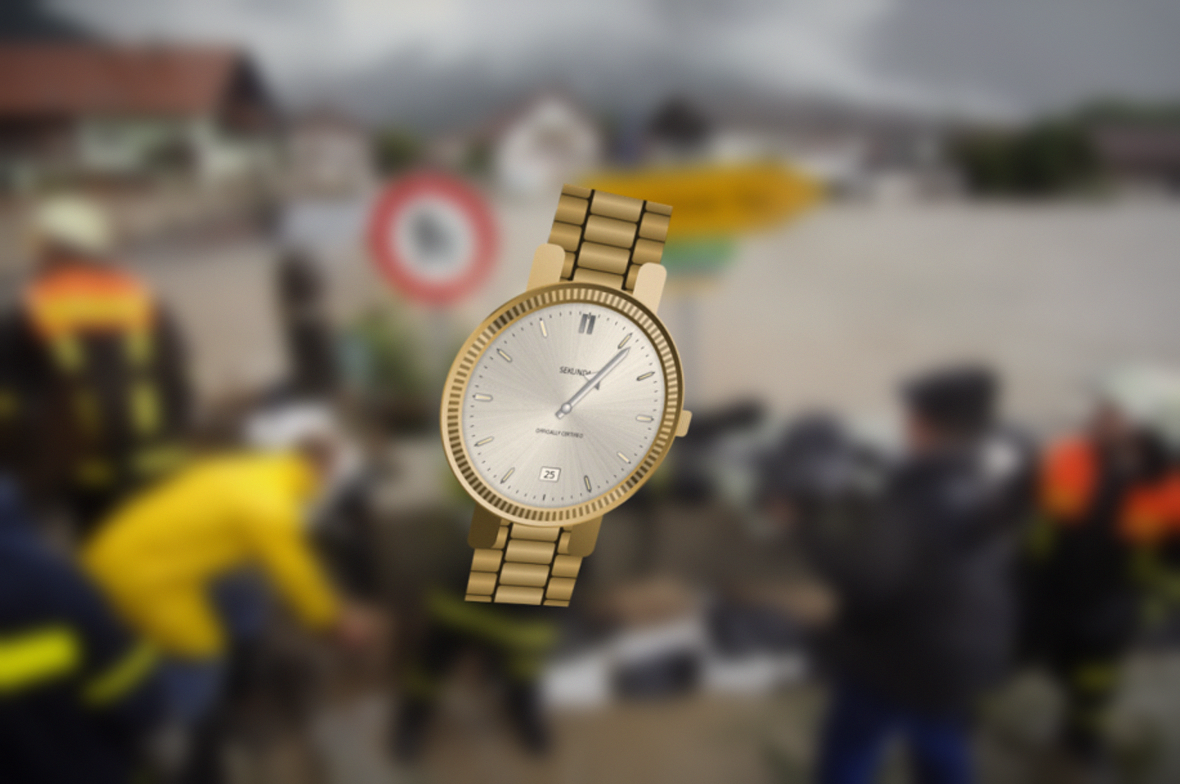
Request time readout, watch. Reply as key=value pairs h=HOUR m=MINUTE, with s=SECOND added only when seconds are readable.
h=1 m=6
